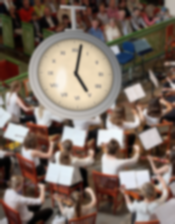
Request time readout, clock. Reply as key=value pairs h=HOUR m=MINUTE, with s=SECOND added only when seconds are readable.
h=5 m=2
